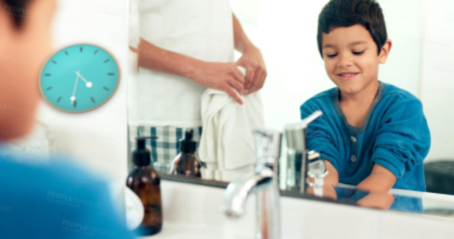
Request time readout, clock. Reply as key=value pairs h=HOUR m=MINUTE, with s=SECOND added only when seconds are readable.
h=4 m=31
